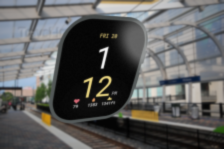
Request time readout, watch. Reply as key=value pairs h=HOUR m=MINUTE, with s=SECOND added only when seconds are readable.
h=1 m=12
